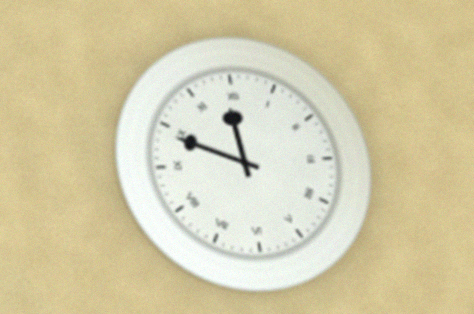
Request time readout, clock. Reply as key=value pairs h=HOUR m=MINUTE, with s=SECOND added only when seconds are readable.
h=11 m=49
